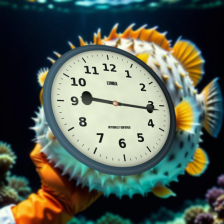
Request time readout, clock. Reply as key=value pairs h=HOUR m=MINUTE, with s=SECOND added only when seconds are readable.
h=9 m=16
